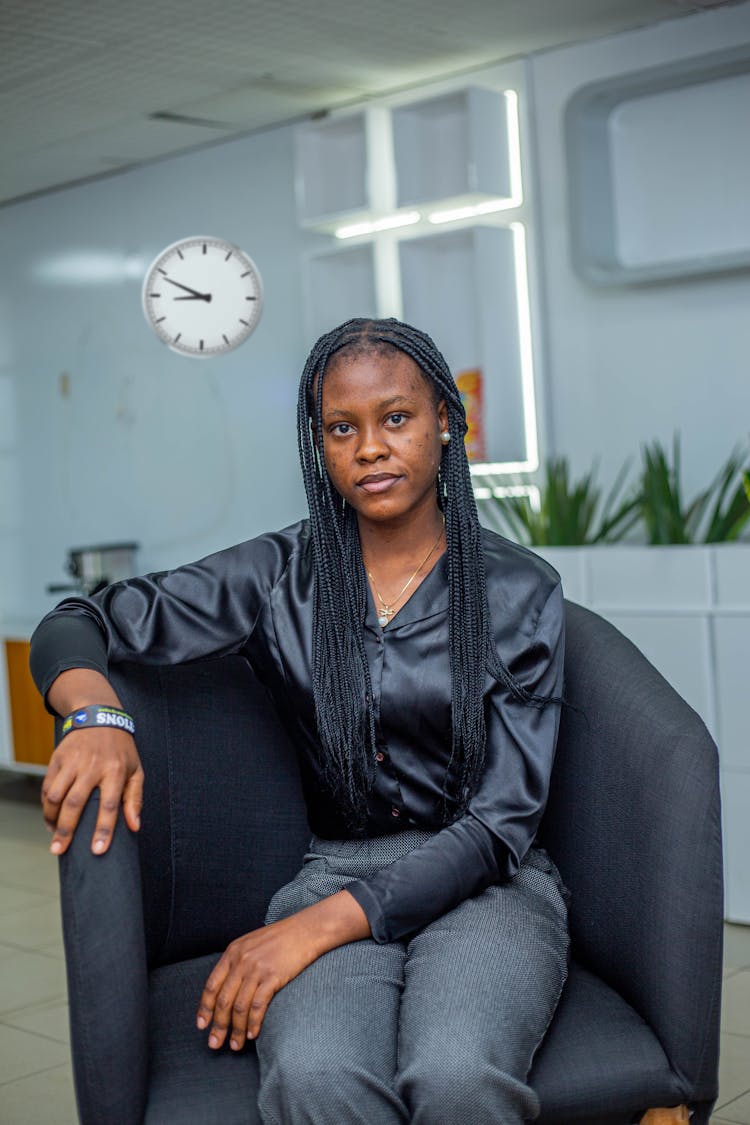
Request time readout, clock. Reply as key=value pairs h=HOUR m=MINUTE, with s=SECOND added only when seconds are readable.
h=8 m=49
